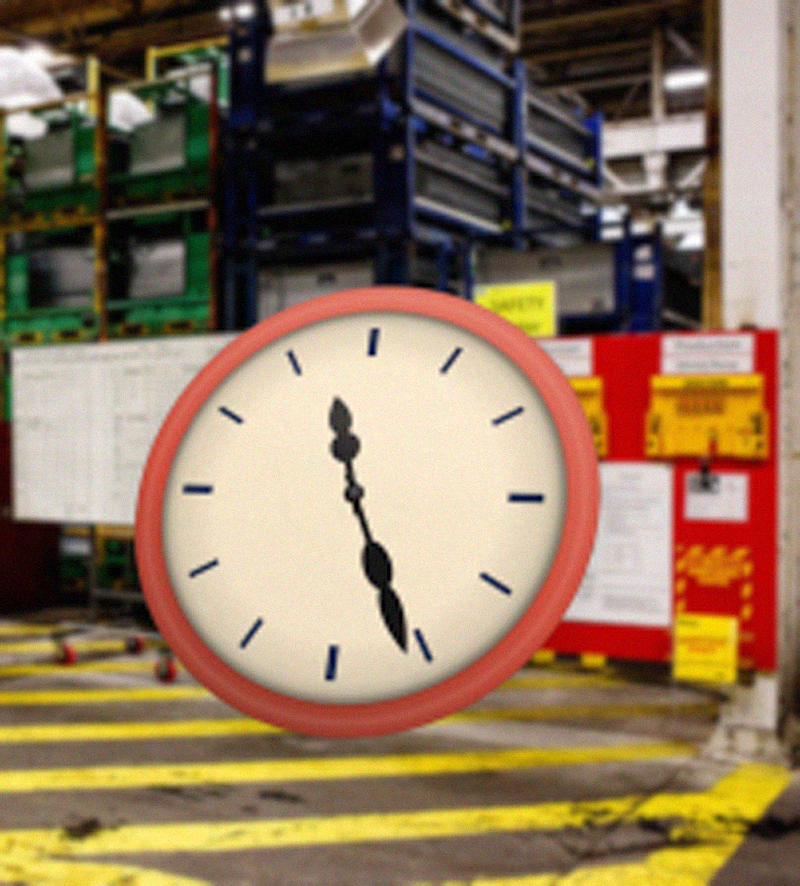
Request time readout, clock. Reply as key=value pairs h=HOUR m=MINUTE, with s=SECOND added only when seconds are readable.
h=11 m=26
